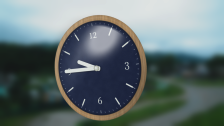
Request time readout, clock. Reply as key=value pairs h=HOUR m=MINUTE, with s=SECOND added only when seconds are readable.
h=9 m=45
